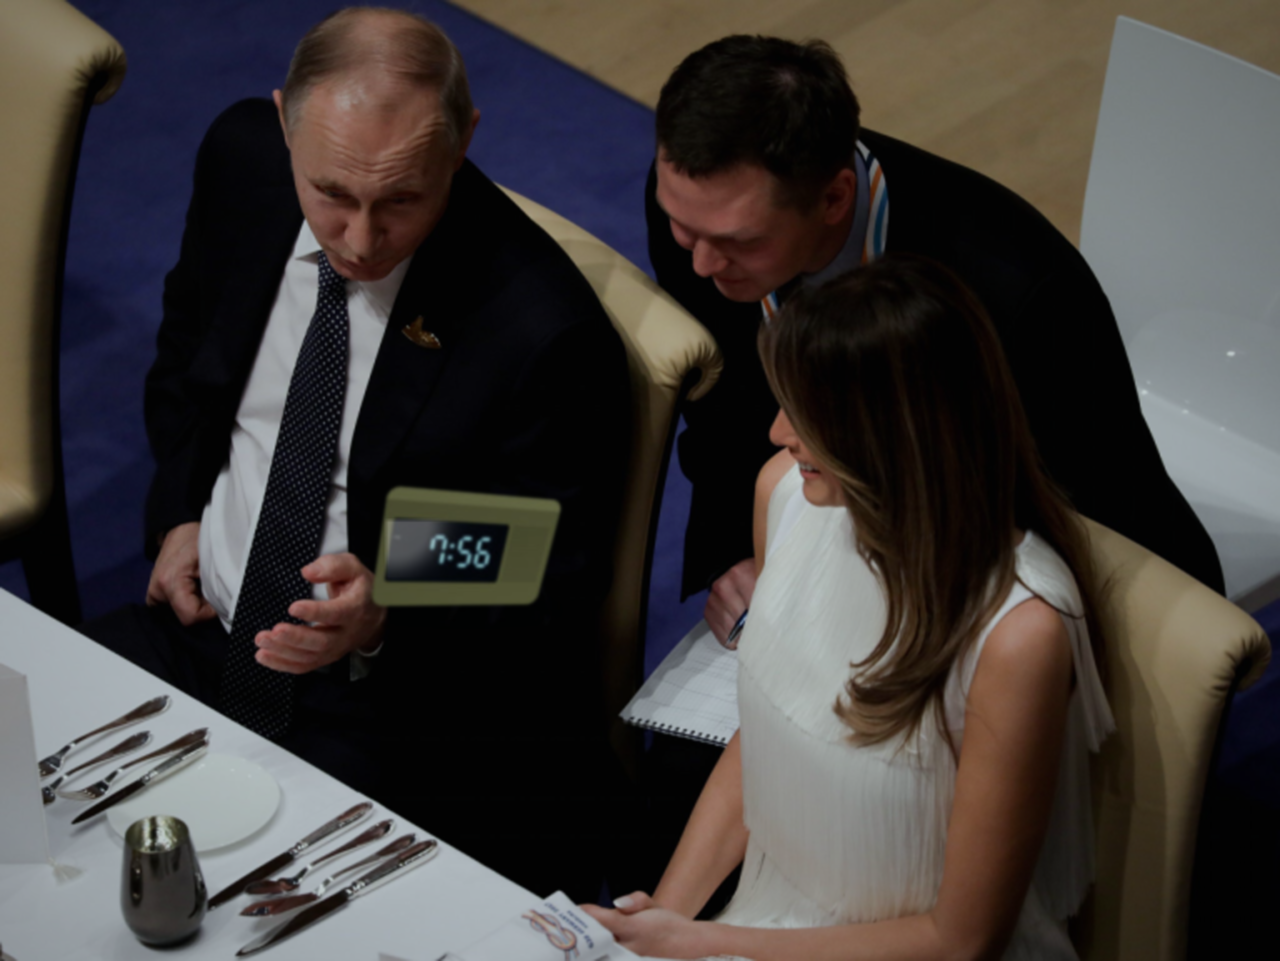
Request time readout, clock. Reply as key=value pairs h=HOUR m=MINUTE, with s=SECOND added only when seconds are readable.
h=7 m=56
